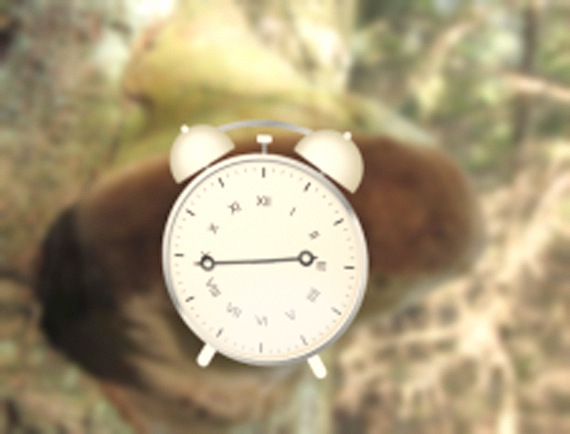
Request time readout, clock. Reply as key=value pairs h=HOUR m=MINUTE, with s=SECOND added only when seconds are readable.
h=2 m=44
